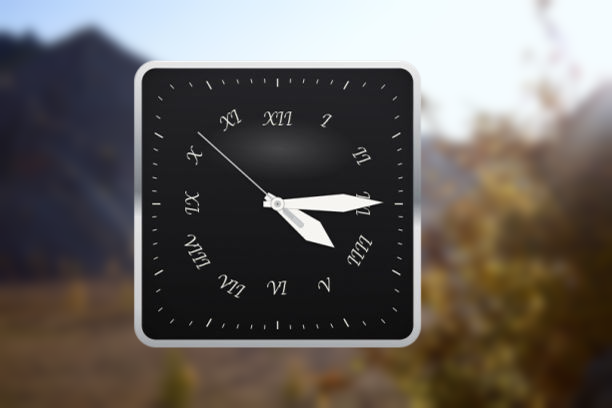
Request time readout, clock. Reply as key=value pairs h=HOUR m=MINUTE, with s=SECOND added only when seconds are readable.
h=4 m=14 s=52
